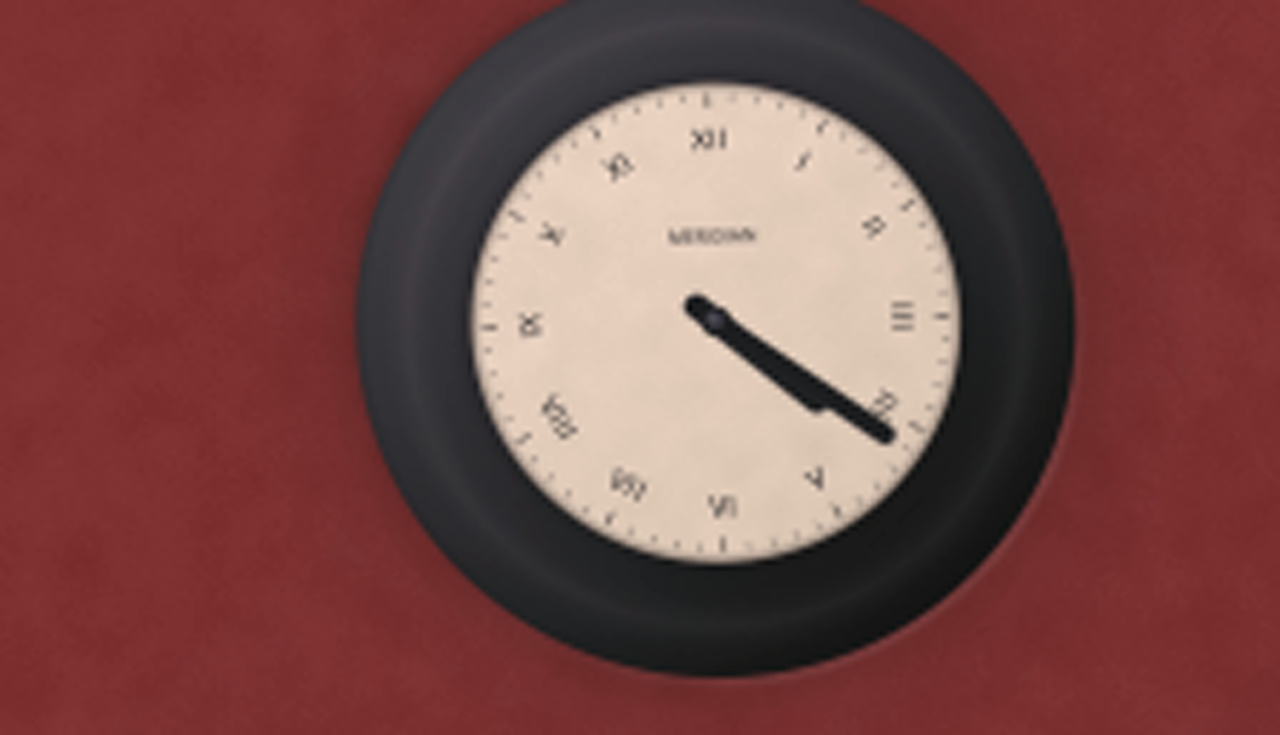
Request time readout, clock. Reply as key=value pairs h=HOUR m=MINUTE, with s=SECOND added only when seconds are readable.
h=4 m=21
